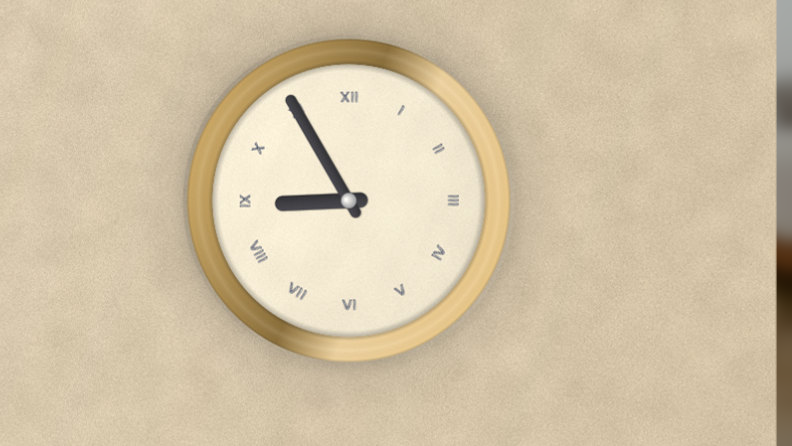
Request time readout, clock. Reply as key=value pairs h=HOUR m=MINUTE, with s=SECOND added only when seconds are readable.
h=8 m=55
